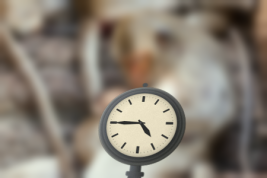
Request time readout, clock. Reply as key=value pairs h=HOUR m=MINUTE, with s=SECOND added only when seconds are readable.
h=4 m=45
